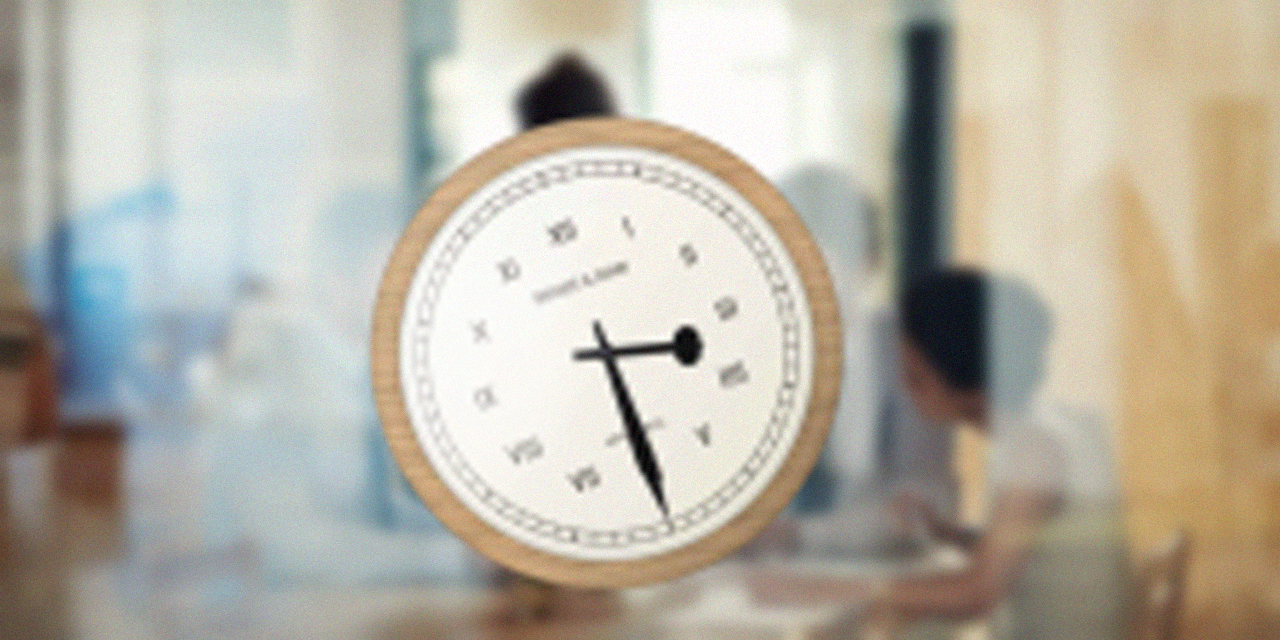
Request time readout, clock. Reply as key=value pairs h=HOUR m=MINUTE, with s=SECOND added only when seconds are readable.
h=3 m=30
